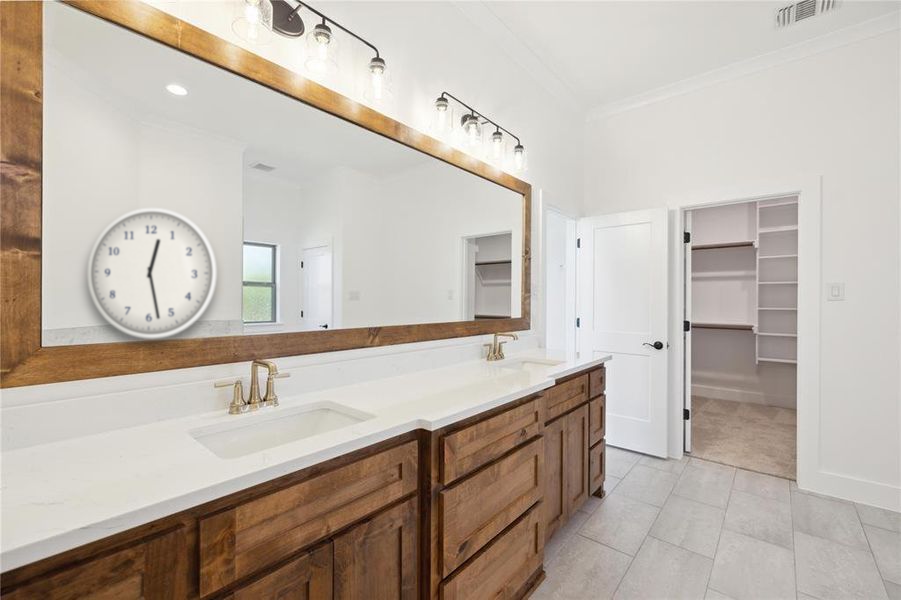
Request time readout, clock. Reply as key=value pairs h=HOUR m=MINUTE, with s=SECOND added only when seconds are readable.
h=12 m=28
